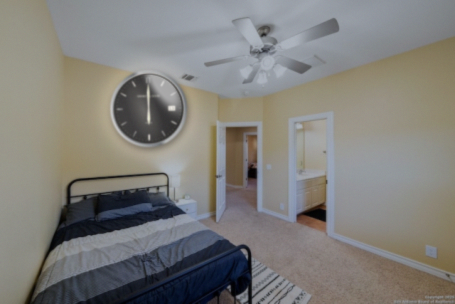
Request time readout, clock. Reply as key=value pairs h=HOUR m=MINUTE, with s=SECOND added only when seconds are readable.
h=6 m=0
